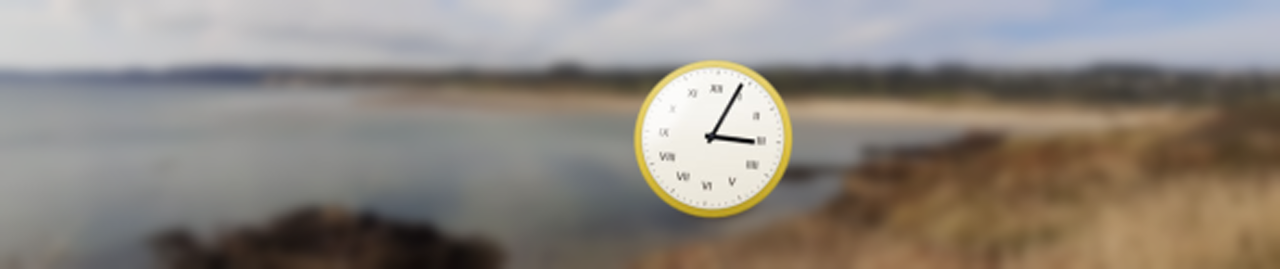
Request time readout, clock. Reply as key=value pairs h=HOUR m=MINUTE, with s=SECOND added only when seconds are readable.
h=3 m=4
